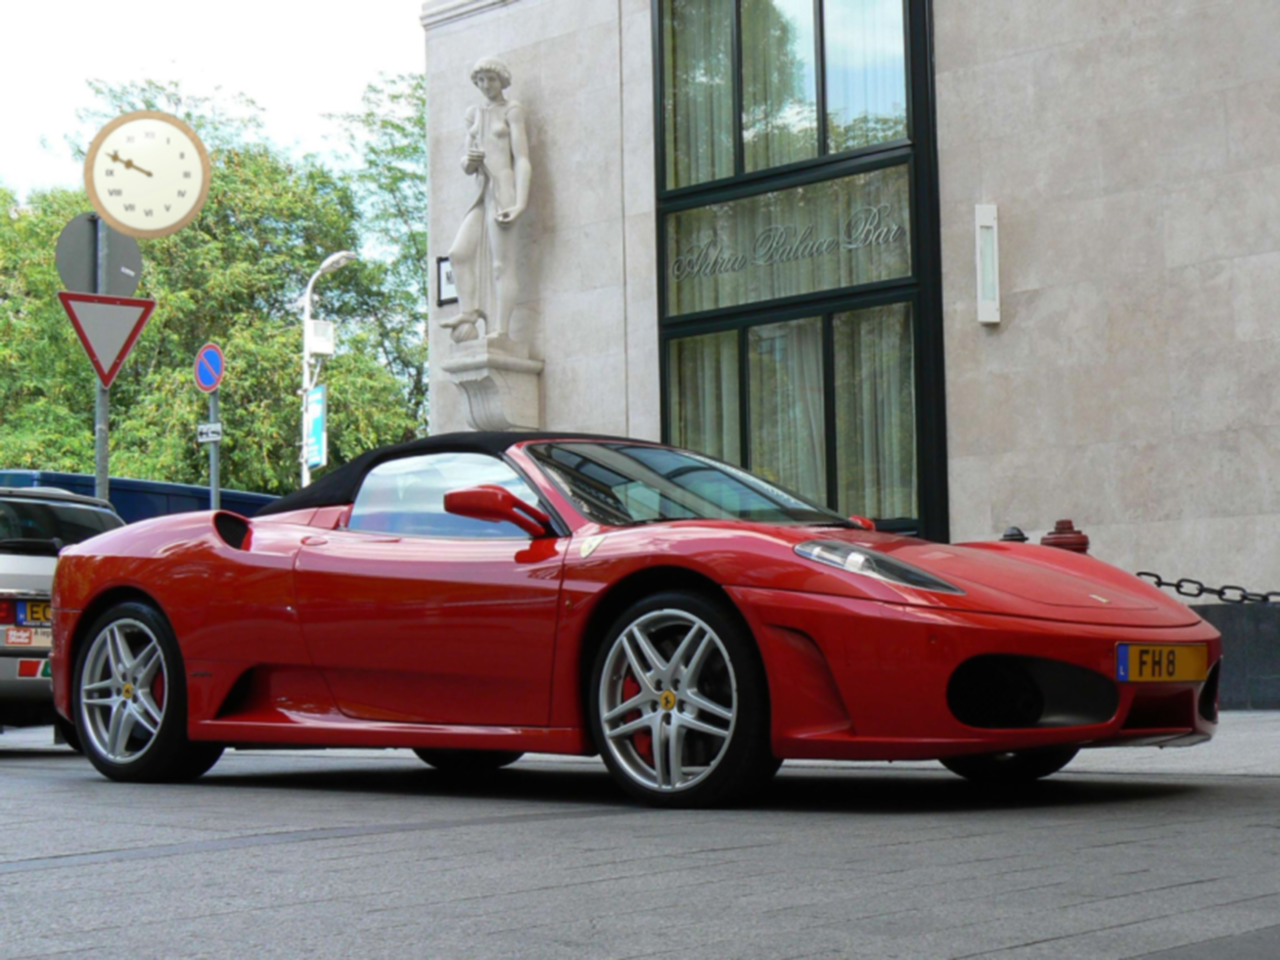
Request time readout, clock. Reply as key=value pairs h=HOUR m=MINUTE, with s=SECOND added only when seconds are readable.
h=9 m=49
